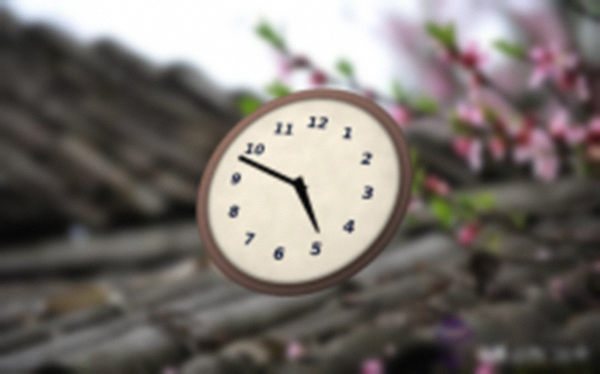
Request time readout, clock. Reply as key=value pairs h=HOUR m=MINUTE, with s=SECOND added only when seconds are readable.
h=4 m=48
